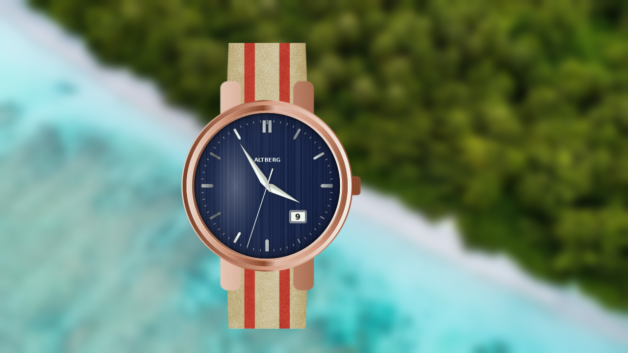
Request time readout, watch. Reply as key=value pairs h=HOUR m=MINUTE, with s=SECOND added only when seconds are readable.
h=3 m=54 s=33
